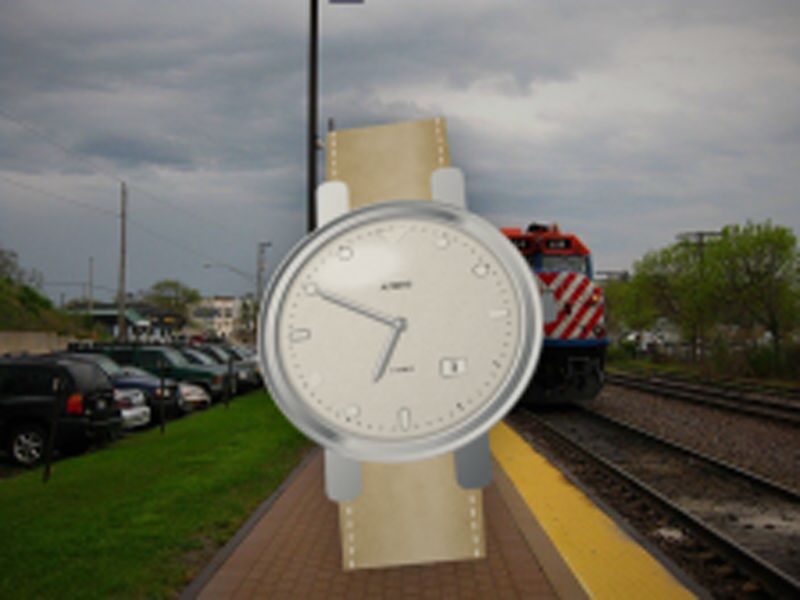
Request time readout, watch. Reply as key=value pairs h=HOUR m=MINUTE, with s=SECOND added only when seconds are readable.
h=6 m=50
